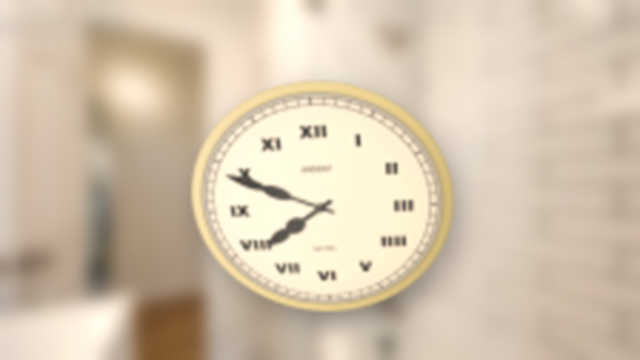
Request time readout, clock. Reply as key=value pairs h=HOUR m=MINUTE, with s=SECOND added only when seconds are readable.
h=7 m=49
